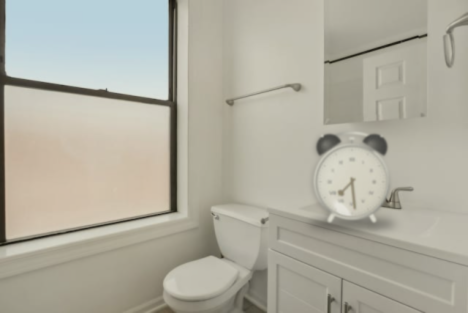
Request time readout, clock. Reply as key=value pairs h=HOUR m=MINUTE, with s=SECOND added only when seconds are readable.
h=7 m=29
